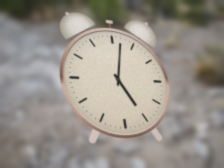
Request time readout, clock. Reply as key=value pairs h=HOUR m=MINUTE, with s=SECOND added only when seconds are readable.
h=5 m=2
